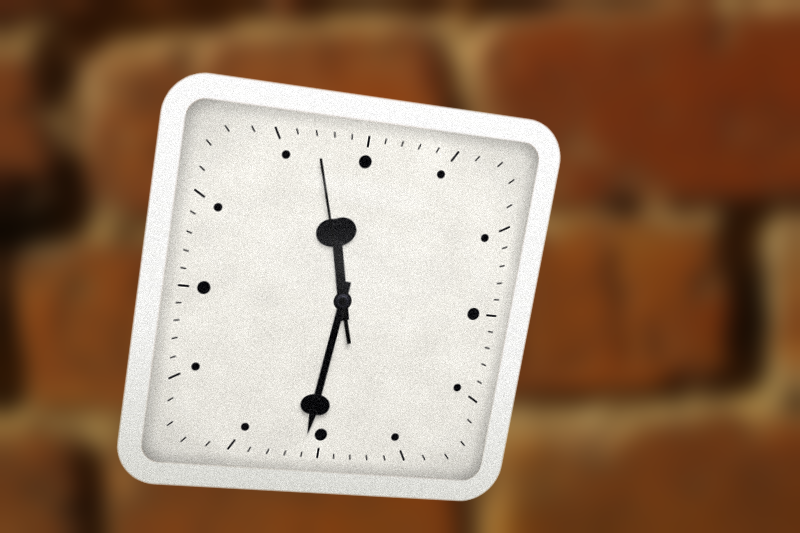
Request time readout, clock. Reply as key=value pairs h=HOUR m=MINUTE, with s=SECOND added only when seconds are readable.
h=11 m=30 s=57
